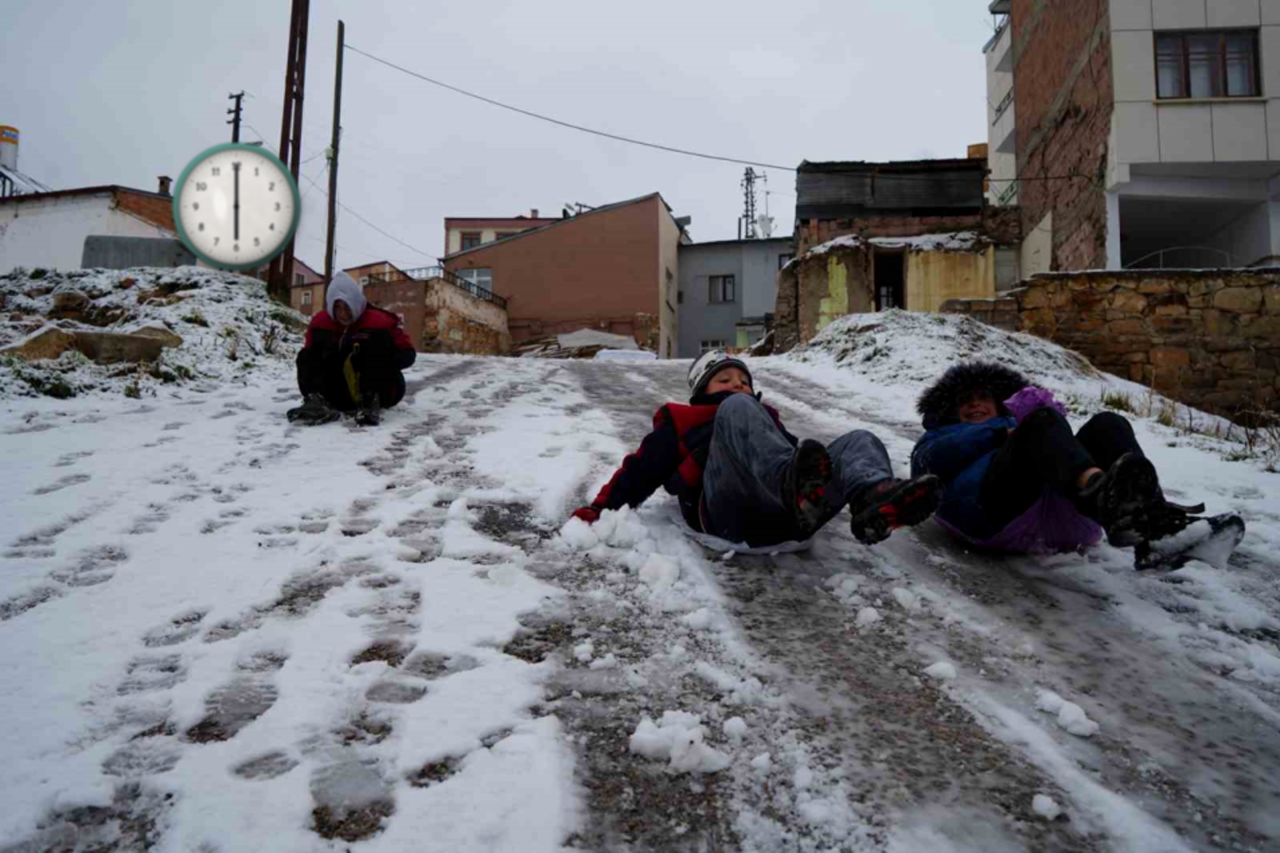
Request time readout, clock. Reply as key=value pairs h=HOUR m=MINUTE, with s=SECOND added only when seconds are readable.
h=6 m=0
